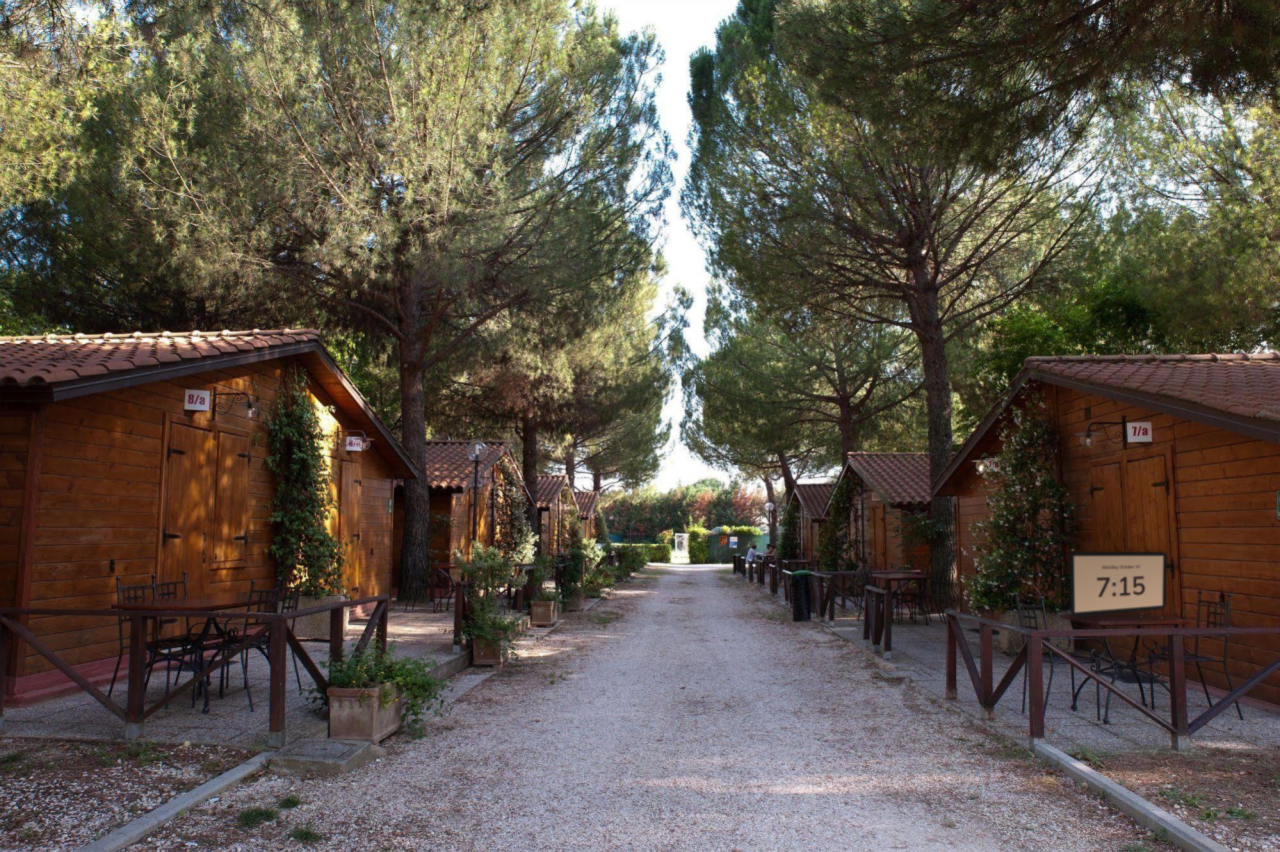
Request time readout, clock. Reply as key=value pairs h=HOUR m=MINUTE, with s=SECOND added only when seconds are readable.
h=7 m=15
